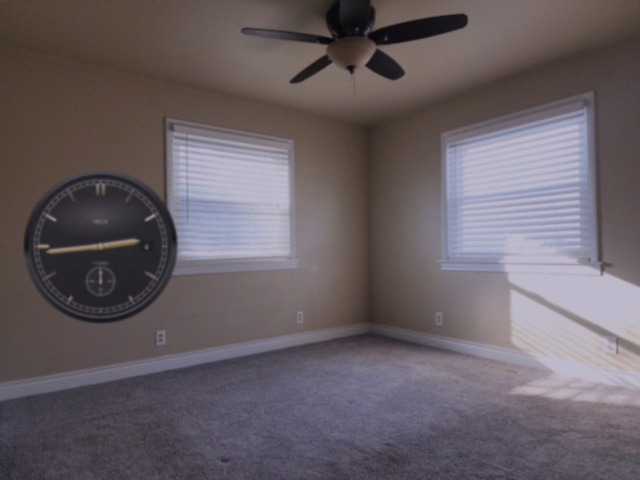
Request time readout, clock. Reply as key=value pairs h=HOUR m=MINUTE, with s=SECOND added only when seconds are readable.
h=2 m=44
